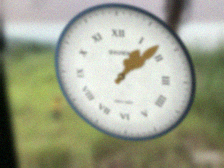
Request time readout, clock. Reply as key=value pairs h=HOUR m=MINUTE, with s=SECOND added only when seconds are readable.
h=1 m=8
